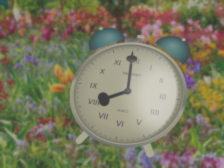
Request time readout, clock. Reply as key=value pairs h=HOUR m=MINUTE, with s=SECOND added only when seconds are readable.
h=7 m=59
